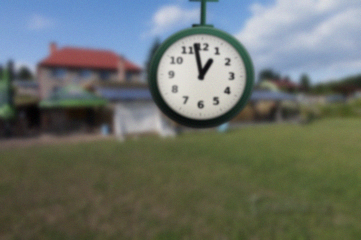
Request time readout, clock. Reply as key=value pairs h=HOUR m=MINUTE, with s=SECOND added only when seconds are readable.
h=12 m=58
